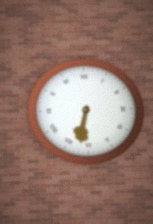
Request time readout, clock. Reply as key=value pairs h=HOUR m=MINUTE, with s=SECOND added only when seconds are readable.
h=6 m=32
